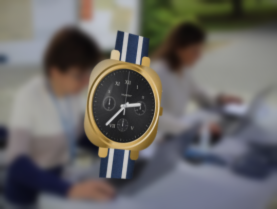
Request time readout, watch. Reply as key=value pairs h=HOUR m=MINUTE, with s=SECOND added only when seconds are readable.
h=2 m=37
